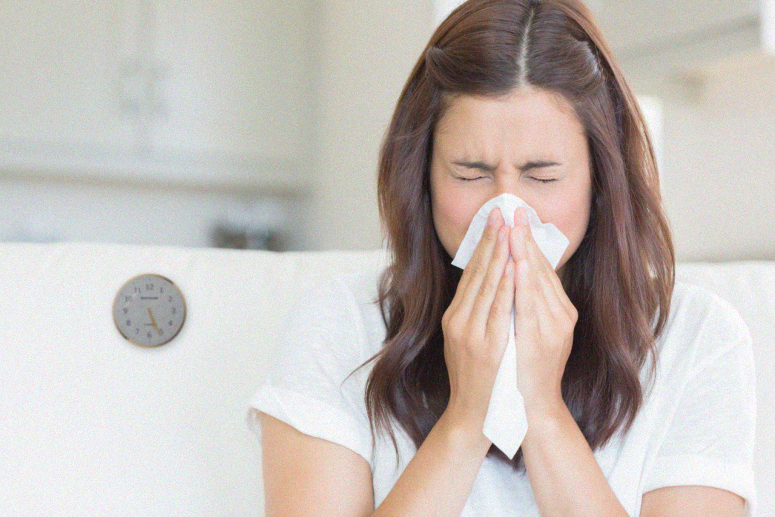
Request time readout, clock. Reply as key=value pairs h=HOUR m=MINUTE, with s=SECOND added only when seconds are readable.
h=5 m=26
